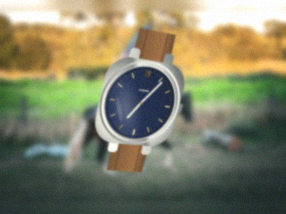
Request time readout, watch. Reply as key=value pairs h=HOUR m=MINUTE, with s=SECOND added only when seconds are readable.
h=7 m=6
